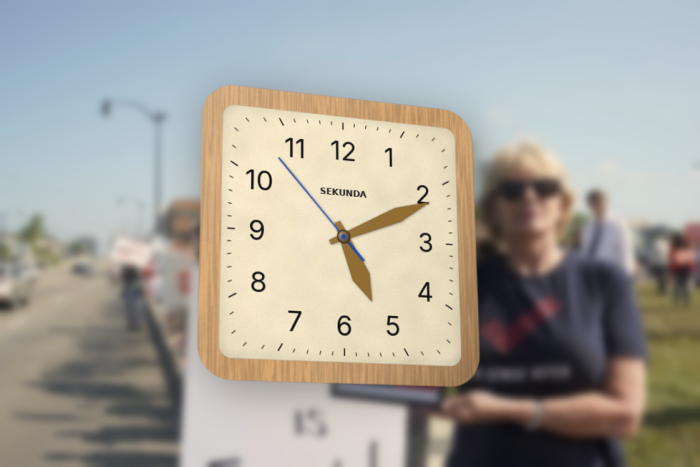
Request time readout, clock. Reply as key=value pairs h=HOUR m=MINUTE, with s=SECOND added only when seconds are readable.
h=5 m=10 s=53
